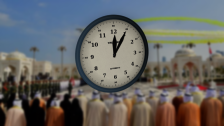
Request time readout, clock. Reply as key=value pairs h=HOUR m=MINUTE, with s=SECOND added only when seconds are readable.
h=12 m=5
